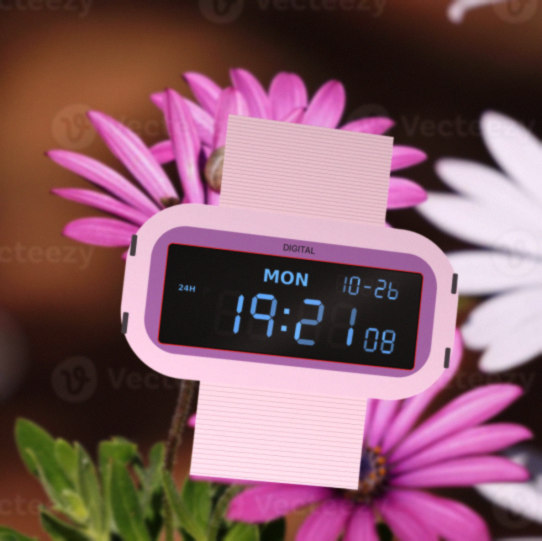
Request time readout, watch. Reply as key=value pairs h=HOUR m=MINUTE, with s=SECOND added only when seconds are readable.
h=19 m=21 s=8
